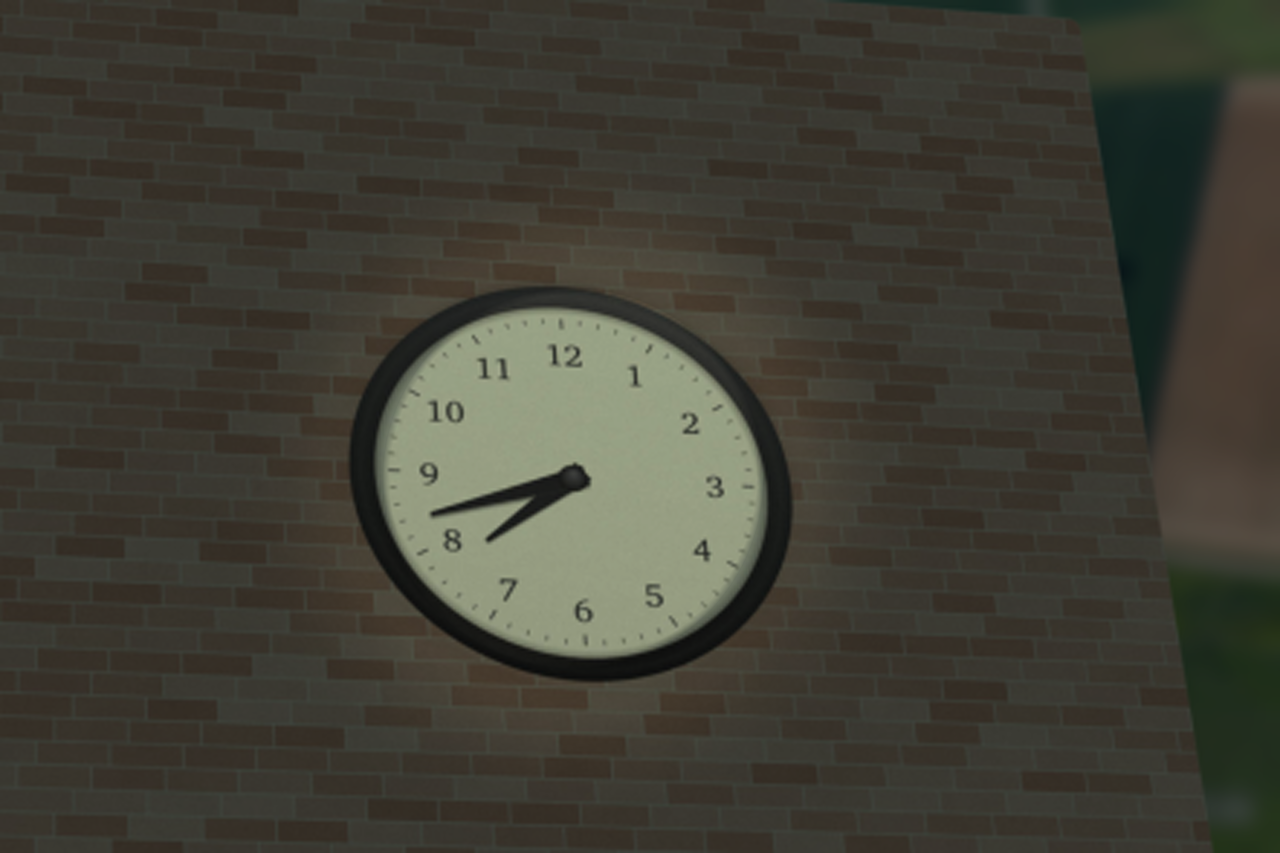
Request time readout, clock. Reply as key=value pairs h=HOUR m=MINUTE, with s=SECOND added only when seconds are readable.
h=7 m=42
